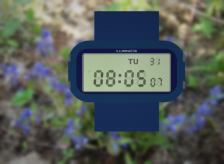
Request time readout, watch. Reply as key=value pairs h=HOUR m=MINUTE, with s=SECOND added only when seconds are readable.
h=8 m=5 s=7
